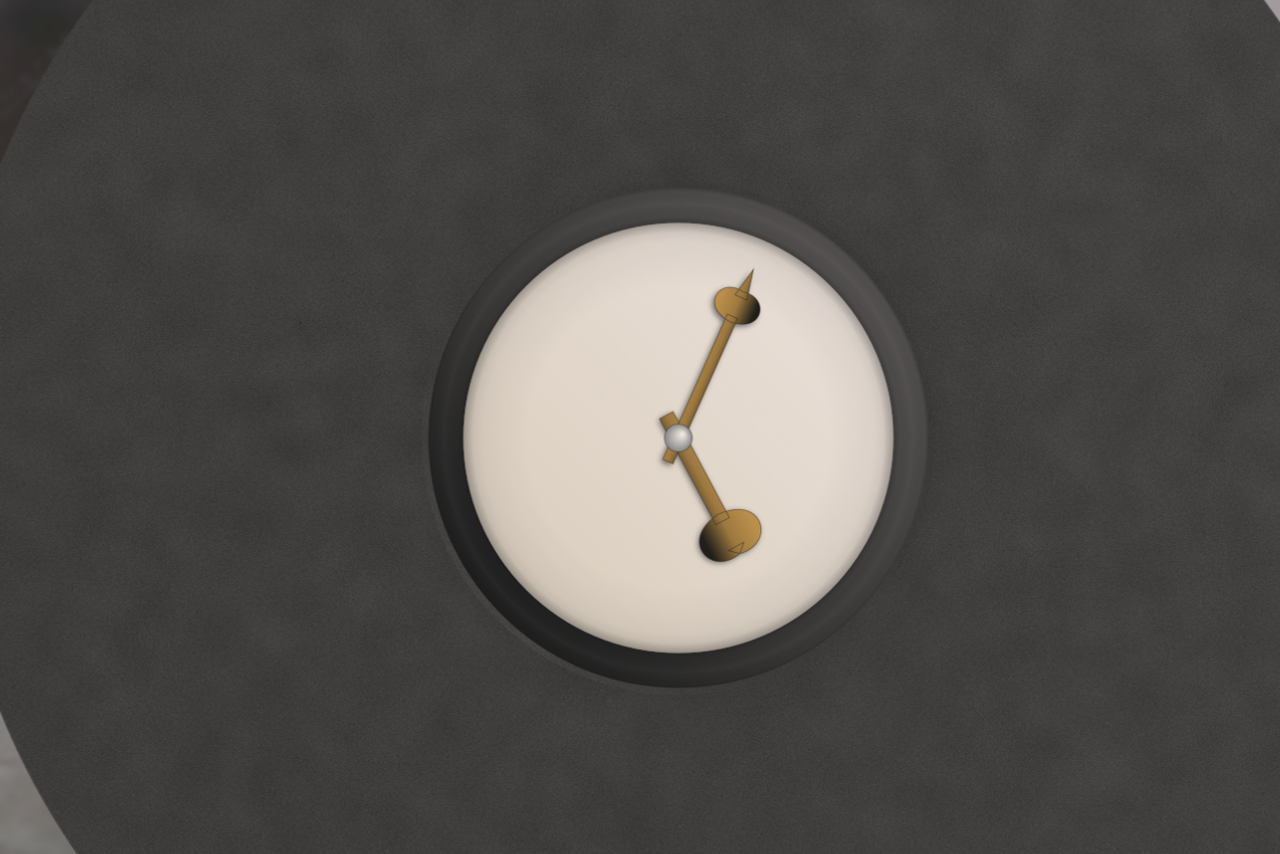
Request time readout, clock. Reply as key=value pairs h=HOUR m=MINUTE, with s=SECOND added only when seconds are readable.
h=5 m=4
